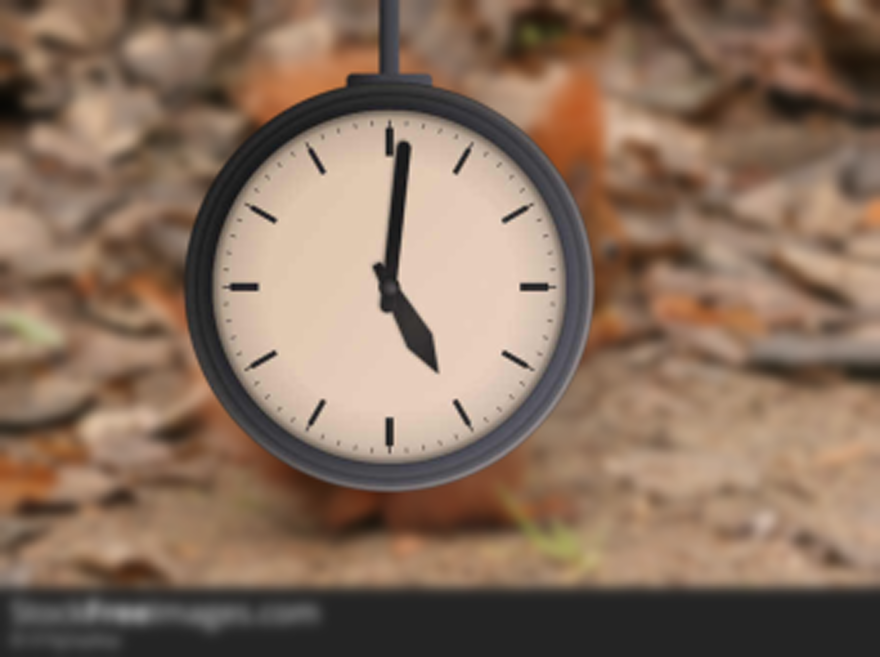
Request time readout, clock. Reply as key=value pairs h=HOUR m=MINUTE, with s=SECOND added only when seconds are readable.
h=5 m=1
